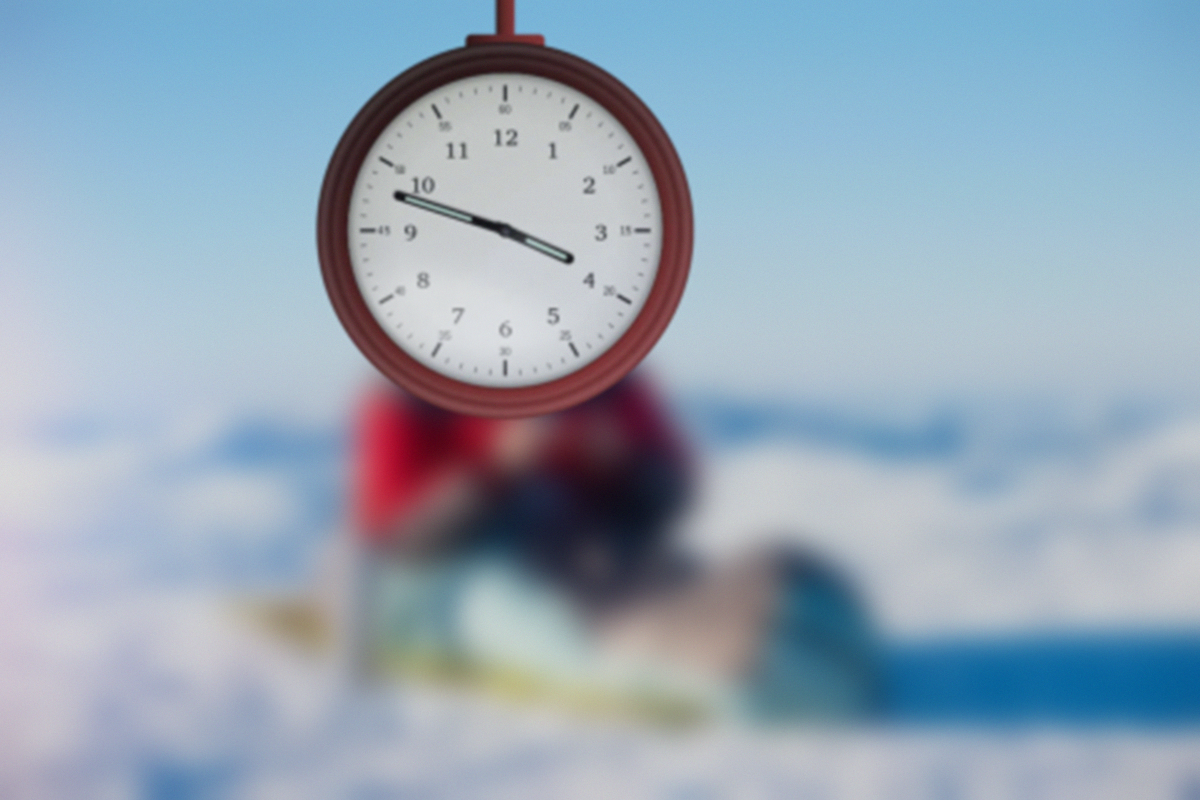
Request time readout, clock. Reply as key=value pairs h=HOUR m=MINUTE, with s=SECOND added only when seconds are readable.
h=3 m=48
